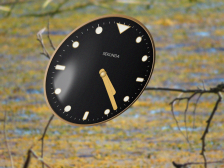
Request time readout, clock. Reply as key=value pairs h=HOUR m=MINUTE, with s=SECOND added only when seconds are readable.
h=4 m=23
